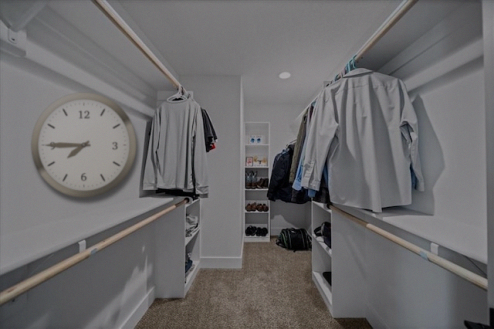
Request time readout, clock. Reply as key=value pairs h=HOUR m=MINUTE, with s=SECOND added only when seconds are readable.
h=7 m=45
